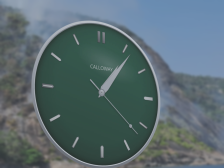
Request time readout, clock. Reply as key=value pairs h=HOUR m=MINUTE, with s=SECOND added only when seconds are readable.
h=1 m=6 s=22
